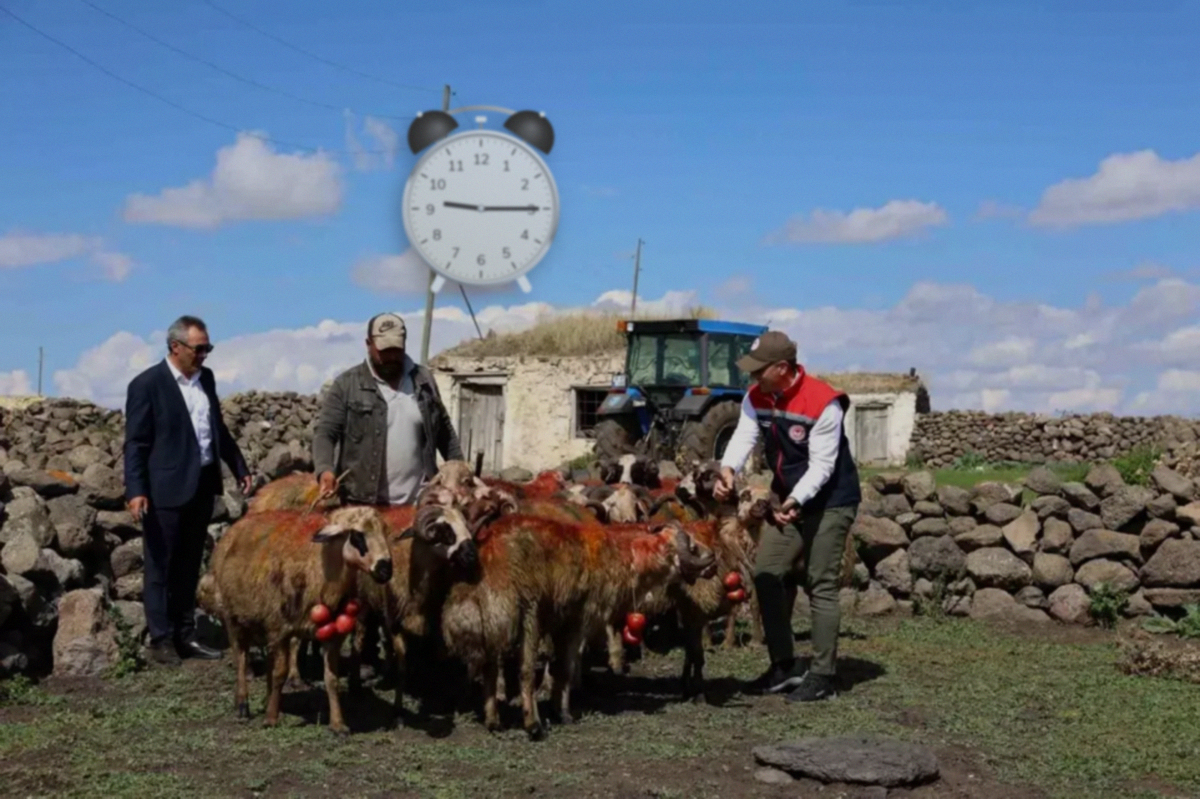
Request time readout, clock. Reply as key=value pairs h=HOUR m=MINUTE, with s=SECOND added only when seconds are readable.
h=9 m=15
